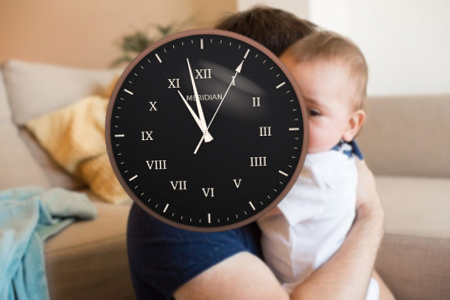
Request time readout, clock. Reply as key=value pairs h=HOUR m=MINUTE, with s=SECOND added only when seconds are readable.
h=10 m=58 s=5
